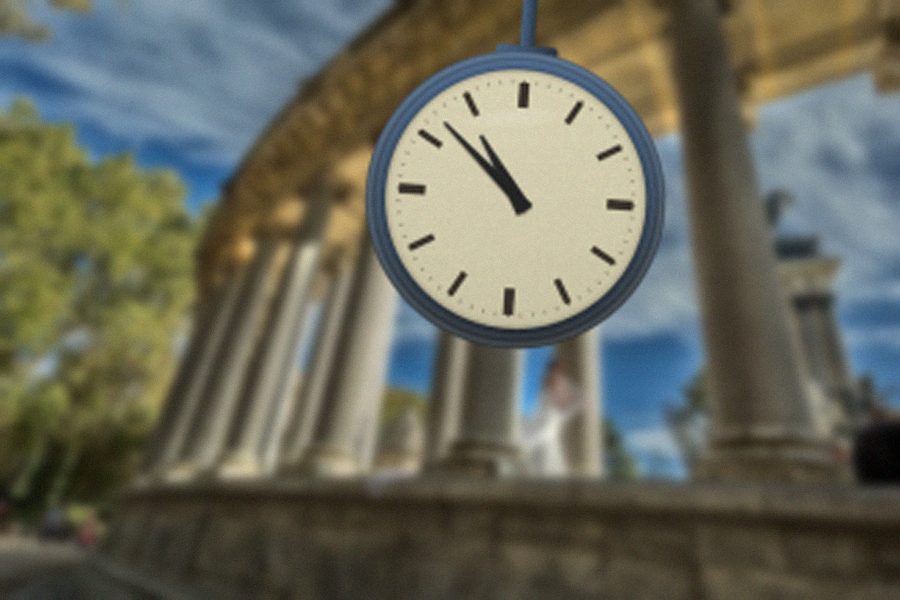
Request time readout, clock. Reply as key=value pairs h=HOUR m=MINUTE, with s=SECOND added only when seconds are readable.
h=10 m=52
